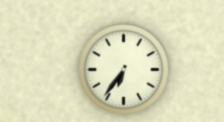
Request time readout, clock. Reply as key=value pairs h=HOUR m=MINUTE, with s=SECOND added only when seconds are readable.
h=6 m=36
